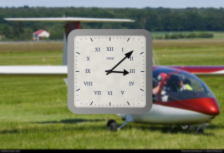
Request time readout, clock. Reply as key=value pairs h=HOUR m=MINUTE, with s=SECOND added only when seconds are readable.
h=3 m=8
